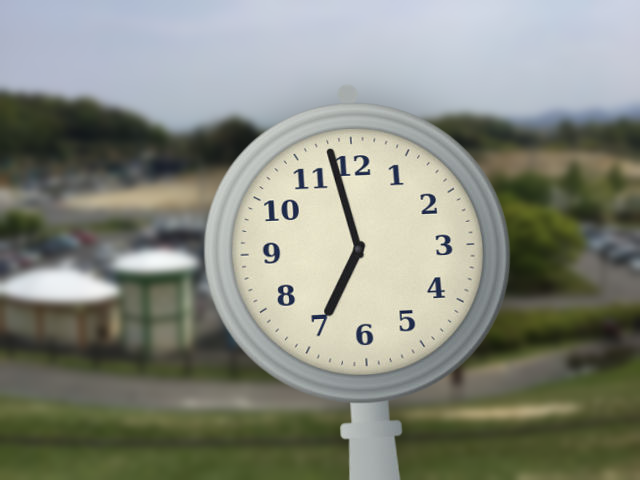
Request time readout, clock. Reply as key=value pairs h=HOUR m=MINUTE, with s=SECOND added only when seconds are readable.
h=6 m=58
